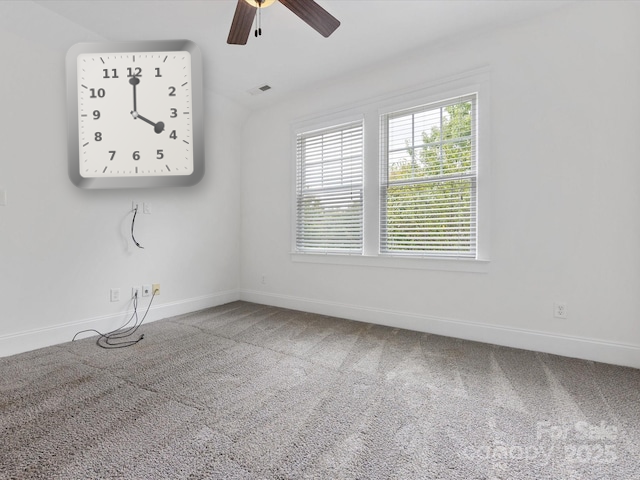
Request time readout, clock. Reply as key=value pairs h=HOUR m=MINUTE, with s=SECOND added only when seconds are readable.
h=4 m=0
